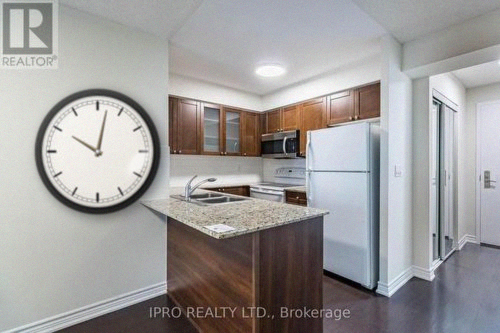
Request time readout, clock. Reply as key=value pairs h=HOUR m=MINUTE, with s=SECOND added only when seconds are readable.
h=10 m=2
